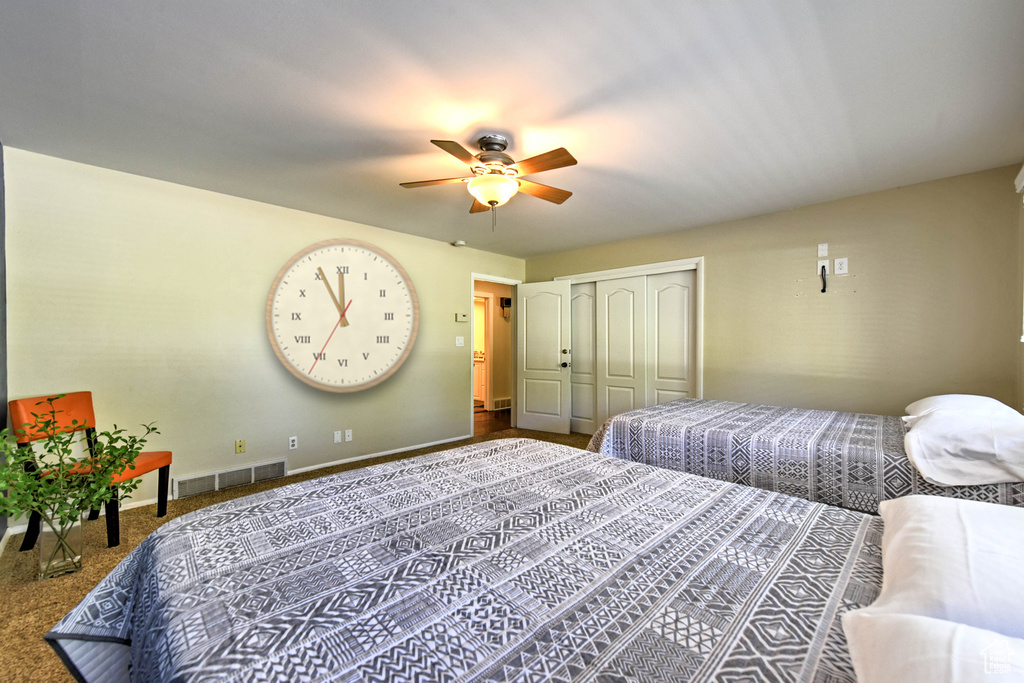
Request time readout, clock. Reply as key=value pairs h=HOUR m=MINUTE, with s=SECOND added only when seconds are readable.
h=11 m=55 s=35
